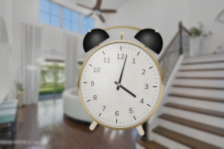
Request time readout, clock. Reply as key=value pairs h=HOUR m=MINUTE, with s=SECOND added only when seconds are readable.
h=4 m=2
